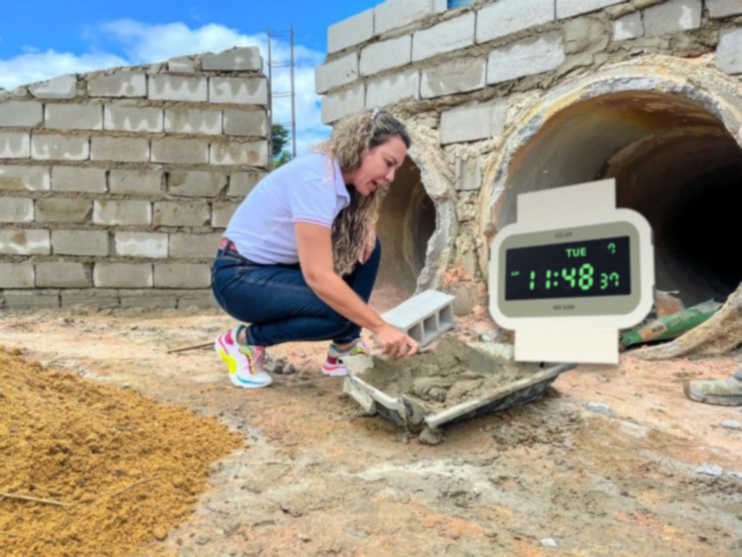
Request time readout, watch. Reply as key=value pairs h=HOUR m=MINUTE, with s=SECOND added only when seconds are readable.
h=11 m=48 s=37
